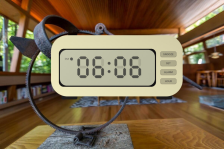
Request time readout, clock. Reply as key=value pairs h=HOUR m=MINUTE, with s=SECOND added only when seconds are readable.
h=6 m=6
